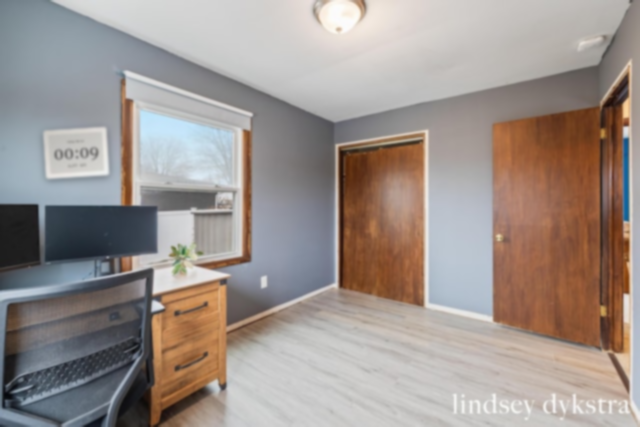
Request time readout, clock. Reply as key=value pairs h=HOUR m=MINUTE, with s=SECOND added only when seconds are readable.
h=0 m=9
